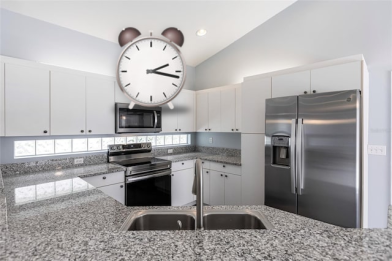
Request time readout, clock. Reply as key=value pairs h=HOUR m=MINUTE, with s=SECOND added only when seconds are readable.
h=2 m=17
